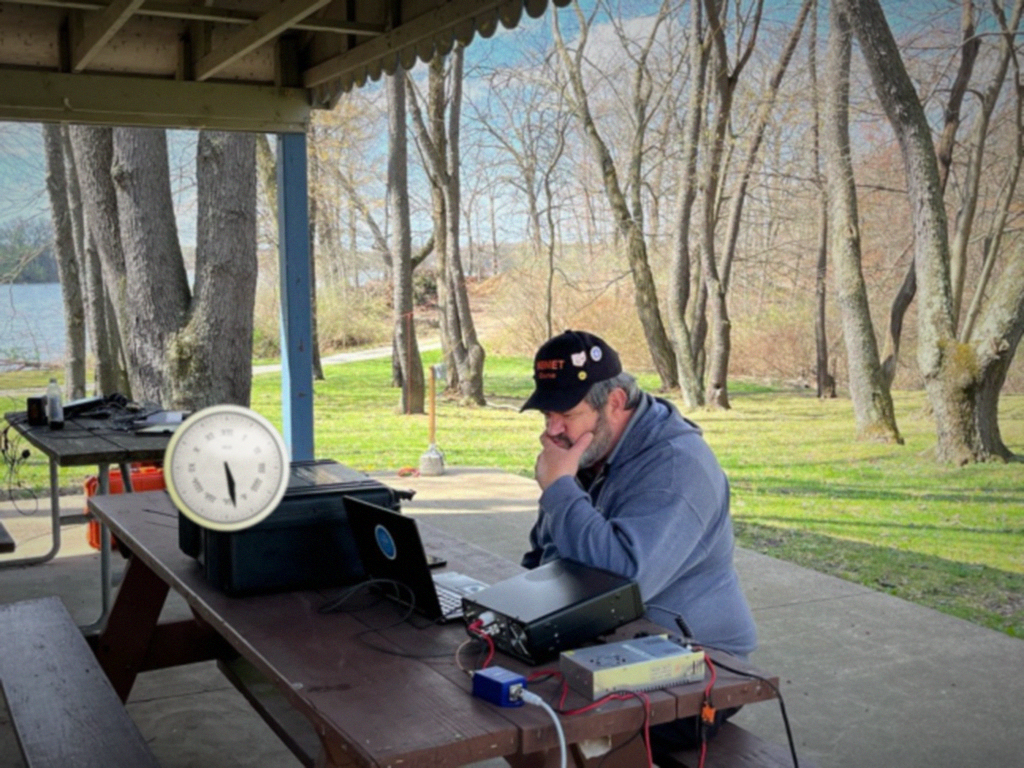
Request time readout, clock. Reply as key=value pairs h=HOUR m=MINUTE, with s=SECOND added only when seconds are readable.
h=5 m=28
